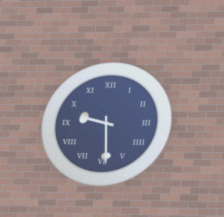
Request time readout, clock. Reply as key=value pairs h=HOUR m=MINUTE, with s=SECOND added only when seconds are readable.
h=9 m=29
